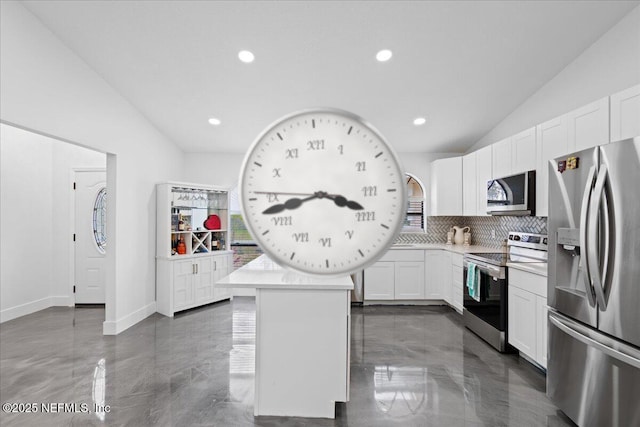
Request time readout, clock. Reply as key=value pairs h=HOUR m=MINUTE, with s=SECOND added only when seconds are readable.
h=3 m=42 s=46
